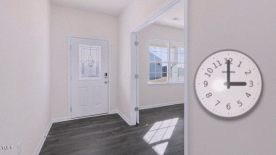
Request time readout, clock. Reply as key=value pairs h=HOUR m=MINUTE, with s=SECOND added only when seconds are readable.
h=3 m=0
